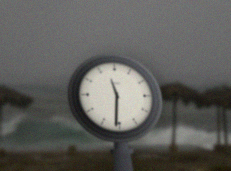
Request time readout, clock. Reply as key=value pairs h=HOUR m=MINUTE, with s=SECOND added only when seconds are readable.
h=11 m=31
